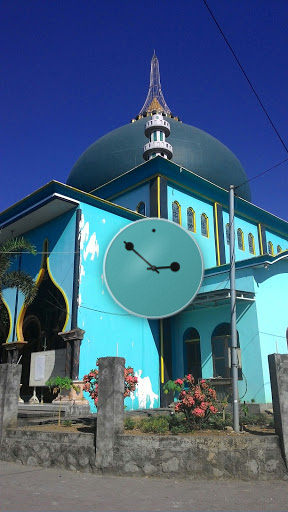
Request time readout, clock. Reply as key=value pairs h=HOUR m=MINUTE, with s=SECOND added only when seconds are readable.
h=2 m=52
